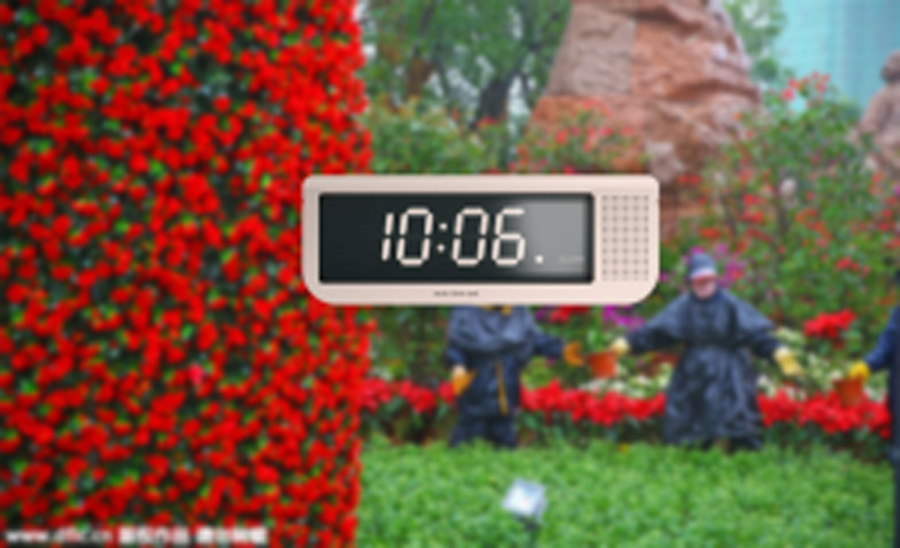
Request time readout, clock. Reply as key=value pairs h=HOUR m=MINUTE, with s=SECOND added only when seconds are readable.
h=10 m=6
